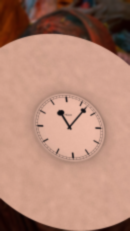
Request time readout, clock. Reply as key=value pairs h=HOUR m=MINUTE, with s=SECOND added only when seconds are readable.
h=11 m=7
